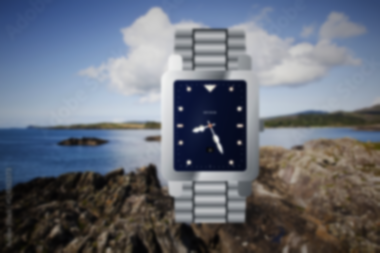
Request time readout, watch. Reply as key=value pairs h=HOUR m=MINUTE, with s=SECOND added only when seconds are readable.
h=8 m=26
